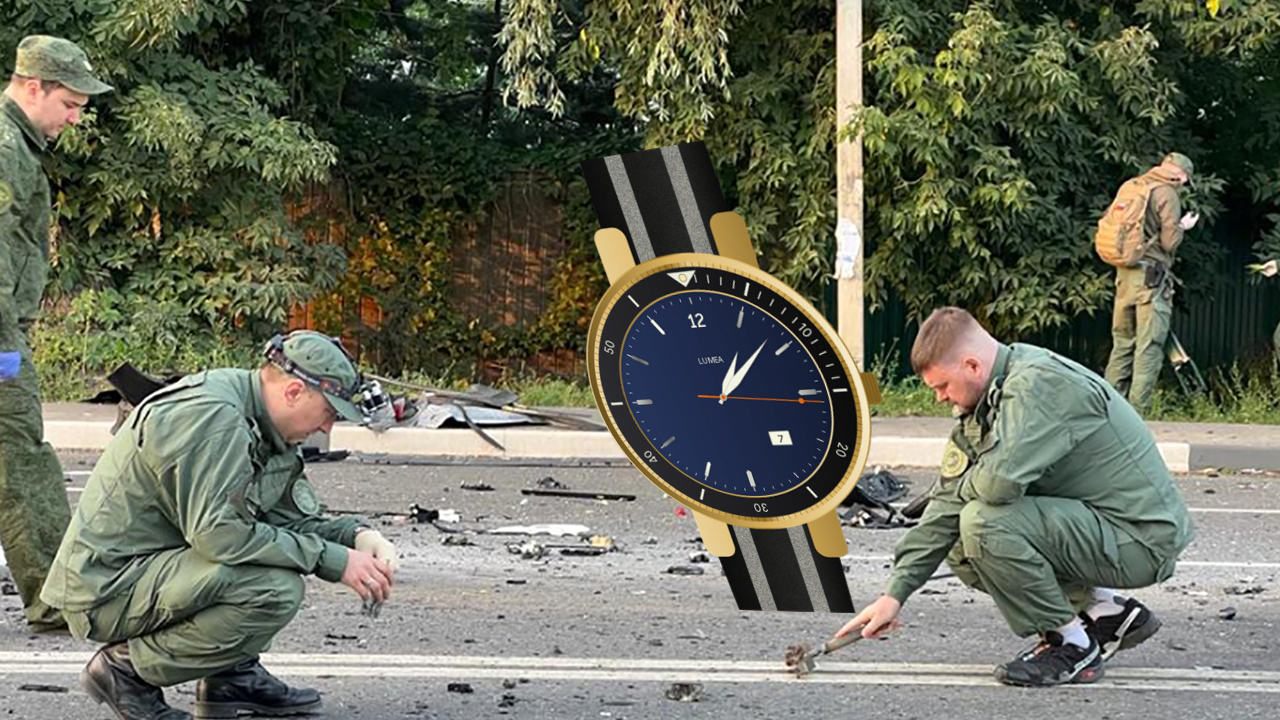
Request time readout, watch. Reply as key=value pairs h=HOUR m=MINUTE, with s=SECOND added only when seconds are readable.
h=1 m=8 s=16
